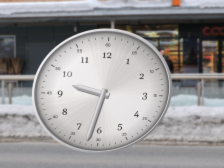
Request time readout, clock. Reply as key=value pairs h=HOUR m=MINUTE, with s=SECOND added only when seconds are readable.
h=9 m=32
